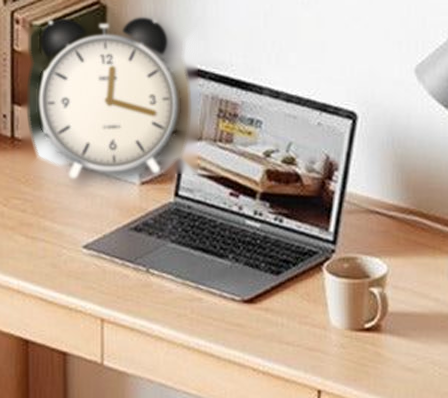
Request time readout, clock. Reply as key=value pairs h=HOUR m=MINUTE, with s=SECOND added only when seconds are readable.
h=12 m=18
